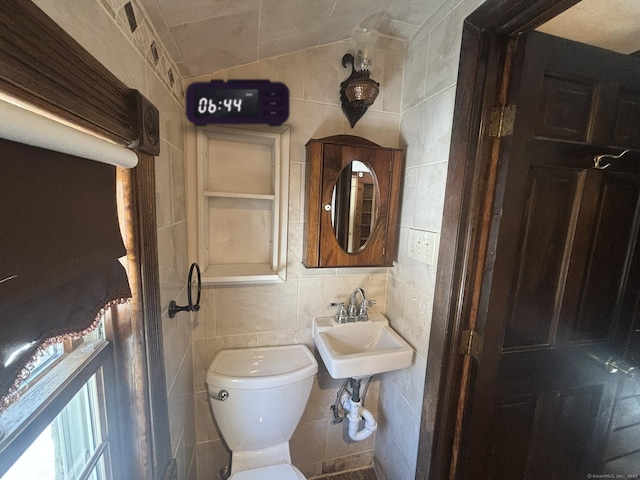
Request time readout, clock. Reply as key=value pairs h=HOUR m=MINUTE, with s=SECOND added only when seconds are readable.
h=6 m=44
